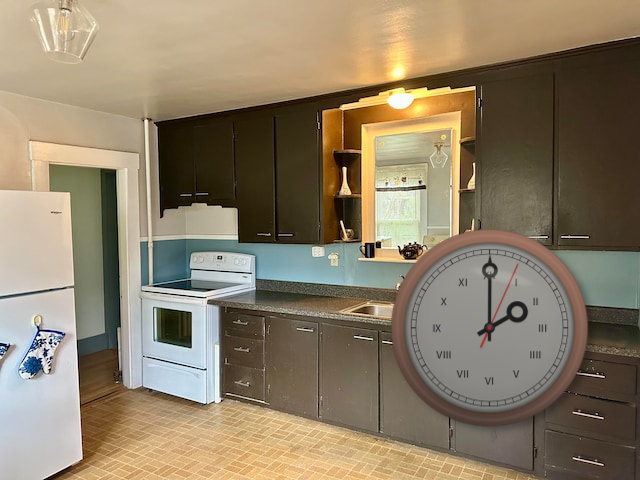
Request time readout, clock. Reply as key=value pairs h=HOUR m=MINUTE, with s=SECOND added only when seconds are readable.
h=2 m=0 s=4
